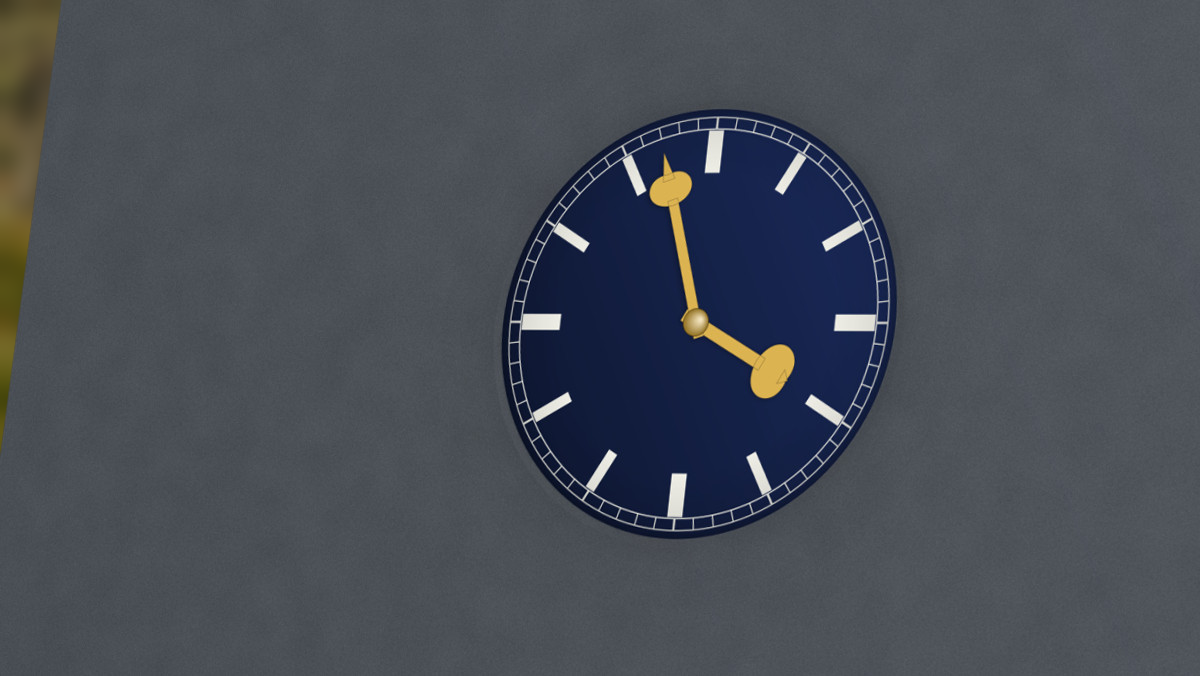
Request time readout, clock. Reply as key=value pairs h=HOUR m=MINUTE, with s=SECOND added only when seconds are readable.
h=3 m=57
